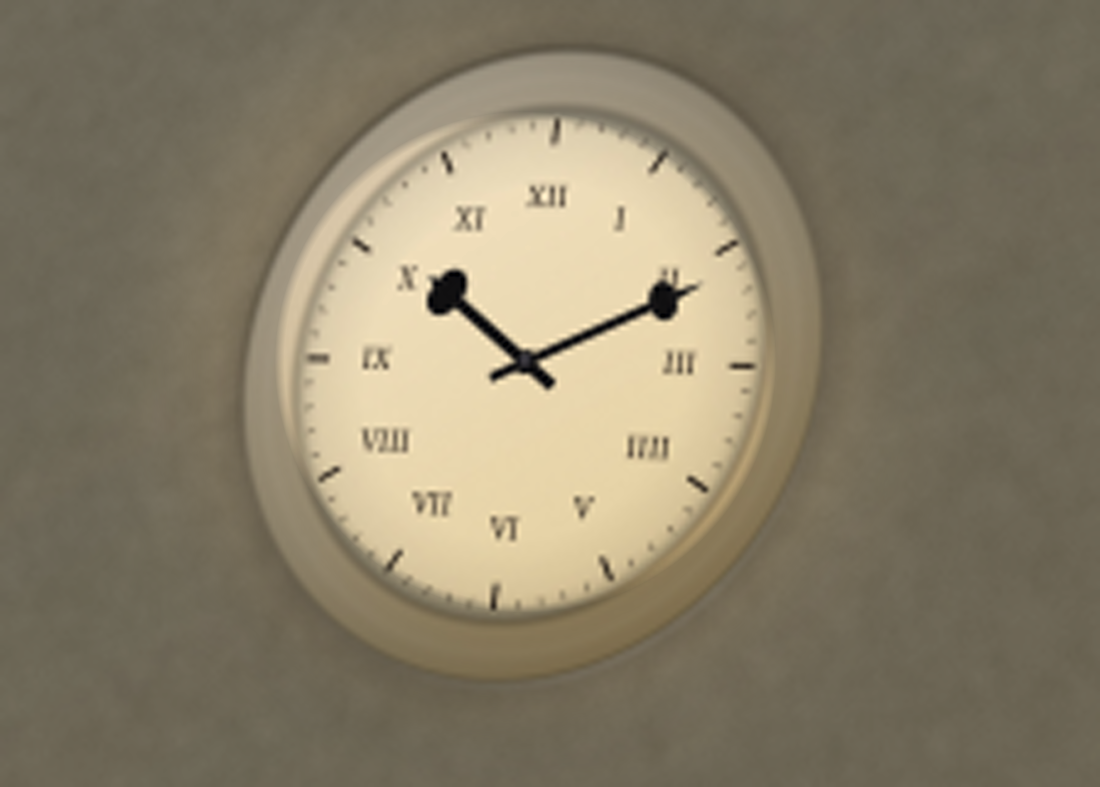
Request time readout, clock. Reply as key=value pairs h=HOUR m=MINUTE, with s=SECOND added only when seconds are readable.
h=10 m=11
